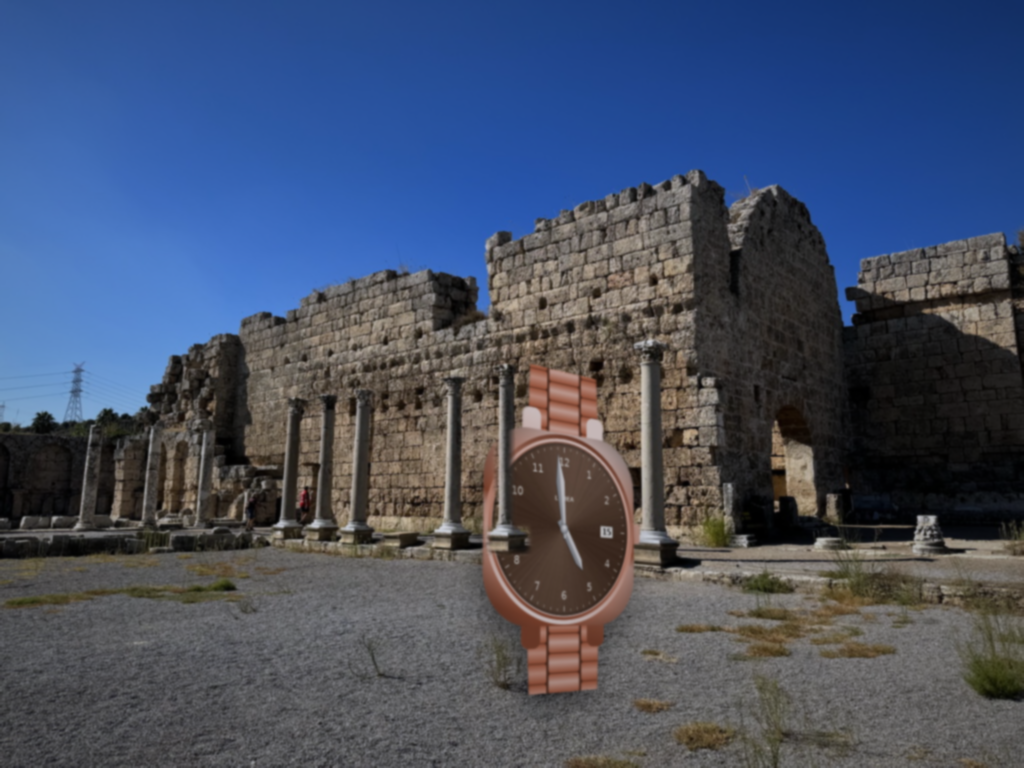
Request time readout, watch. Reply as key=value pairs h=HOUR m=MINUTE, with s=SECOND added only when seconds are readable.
h=4 m=59
